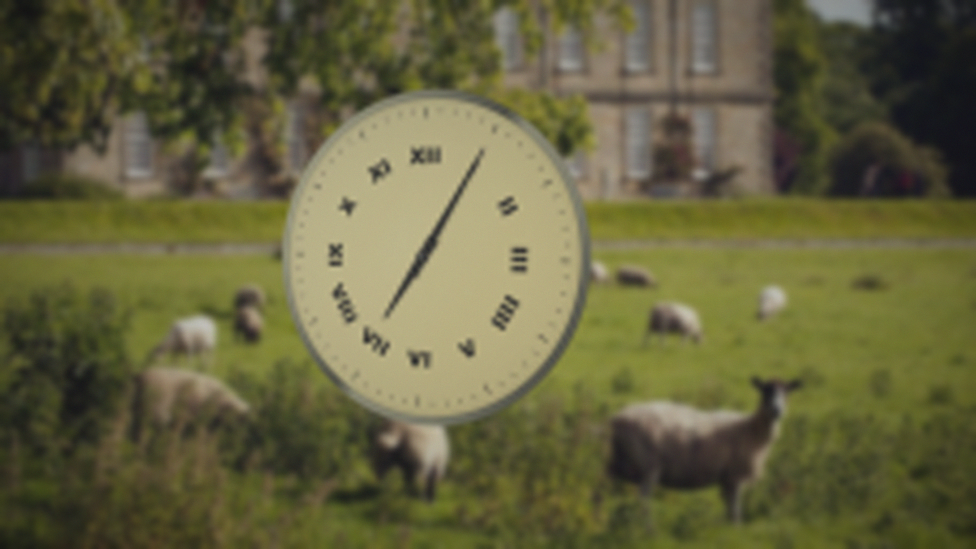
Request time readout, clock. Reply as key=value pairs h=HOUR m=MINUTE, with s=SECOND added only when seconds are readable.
h=7 m=5
